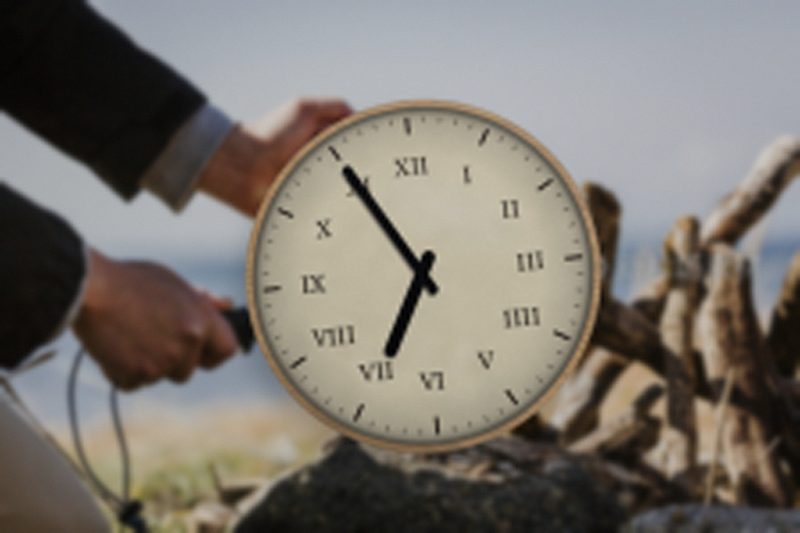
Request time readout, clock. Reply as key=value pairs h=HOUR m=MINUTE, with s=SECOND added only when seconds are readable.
h=6 m=55
